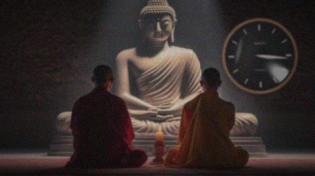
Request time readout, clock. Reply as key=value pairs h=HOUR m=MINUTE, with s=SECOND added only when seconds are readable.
h=3 m=16
